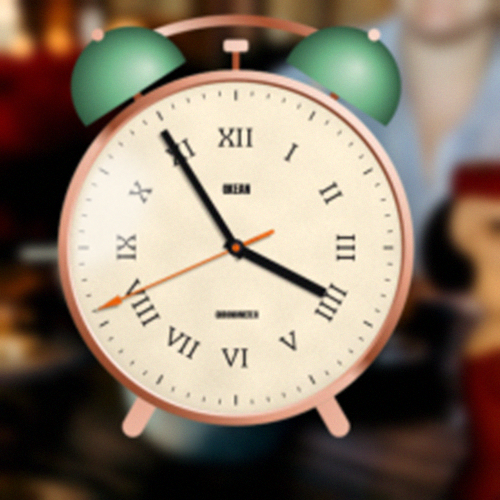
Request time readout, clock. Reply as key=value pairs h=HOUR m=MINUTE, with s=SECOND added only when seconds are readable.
h=3 m=54 s=41
